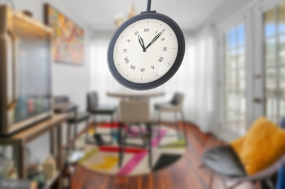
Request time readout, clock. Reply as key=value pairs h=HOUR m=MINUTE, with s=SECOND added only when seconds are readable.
h=11 m=7
